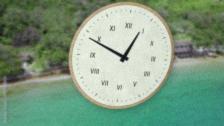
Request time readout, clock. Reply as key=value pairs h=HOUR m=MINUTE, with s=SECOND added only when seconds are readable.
h=12 m=49
